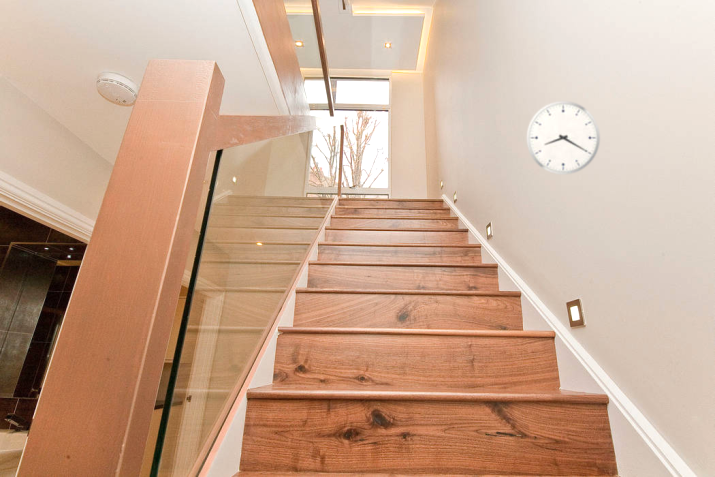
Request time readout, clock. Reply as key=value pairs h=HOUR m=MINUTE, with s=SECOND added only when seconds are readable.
h=8 m=20
